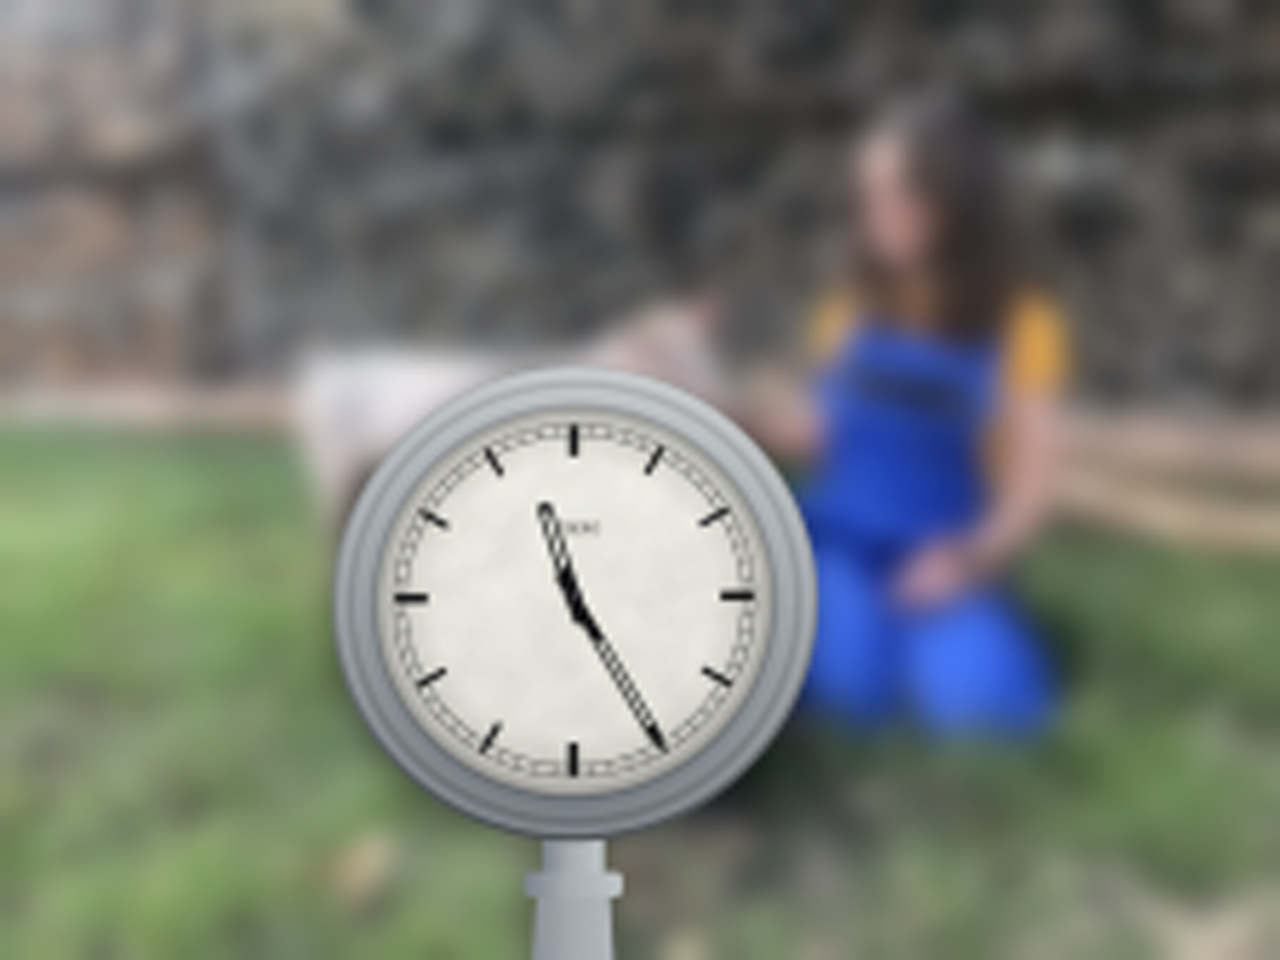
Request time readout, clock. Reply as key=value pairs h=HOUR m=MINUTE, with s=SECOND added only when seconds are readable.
h=11 m=25
